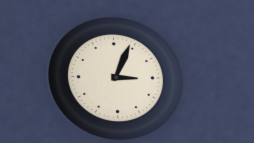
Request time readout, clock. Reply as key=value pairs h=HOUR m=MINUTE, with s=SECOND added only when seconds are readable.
h=3 m=4
